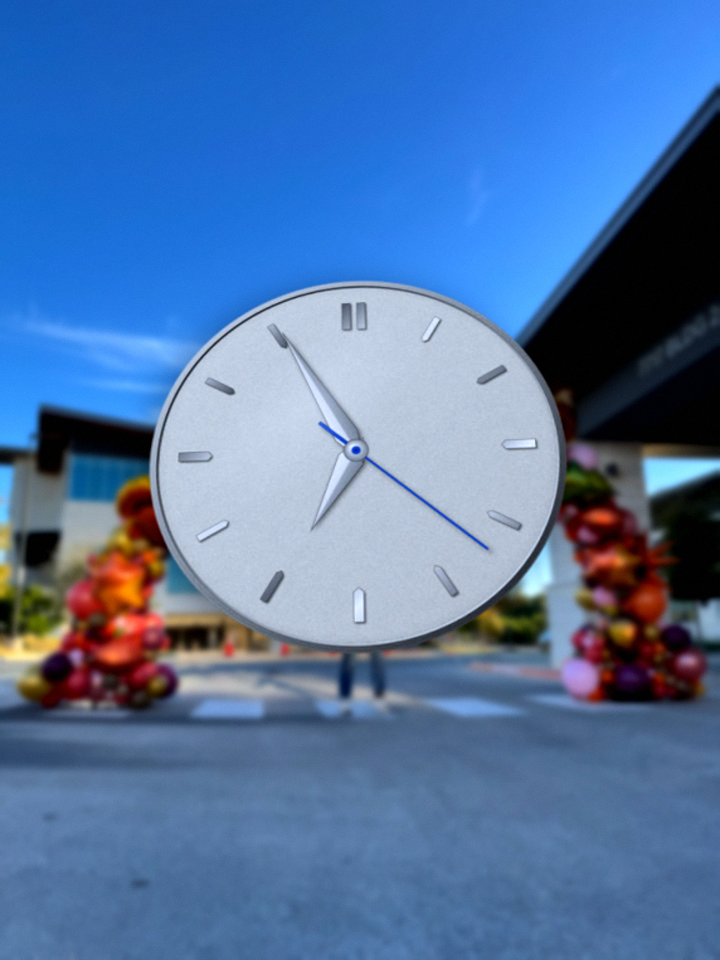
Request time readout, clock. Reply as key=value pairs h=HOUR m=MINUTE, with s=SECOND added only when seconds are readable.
h=6 m=55 s=22
